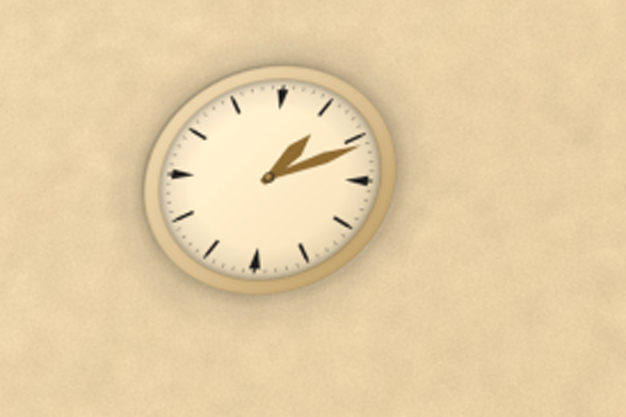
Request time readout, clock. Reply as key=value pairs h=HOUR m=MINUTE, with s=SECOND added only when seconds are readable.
h=1 m=11
